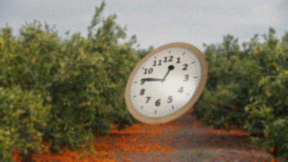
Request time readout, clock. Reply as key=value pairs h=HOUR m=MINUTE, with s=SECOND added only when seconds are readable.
h=12 m=46
